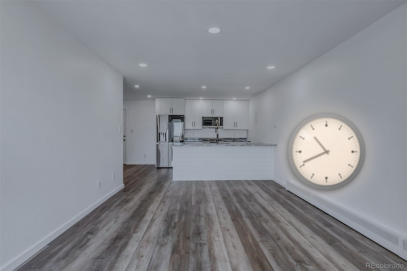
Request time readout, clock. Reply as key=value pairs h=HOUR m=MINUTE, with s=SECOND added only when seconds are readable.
h=10 m=41
